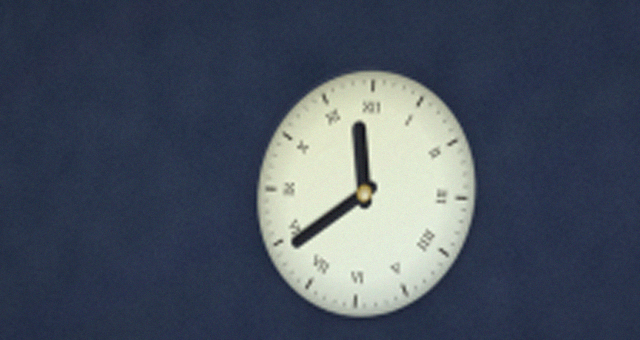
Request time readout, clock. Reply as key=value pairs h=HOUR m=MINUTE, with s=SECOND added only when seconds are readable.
h=11 m=39
